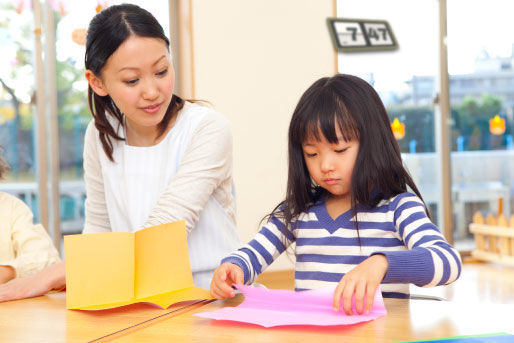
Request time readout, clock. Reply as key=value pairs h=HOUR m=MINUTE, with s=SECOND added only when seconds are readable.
h=7 m=47
